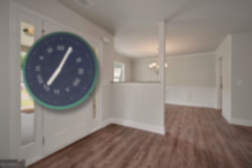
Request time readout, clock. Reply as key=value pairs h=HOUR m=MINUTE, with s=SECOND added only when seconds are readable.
h=7 m=4
